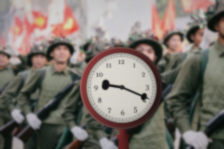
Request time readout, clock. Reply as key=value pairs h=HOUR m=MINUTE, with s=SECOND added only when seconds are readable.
h=9 m=19
